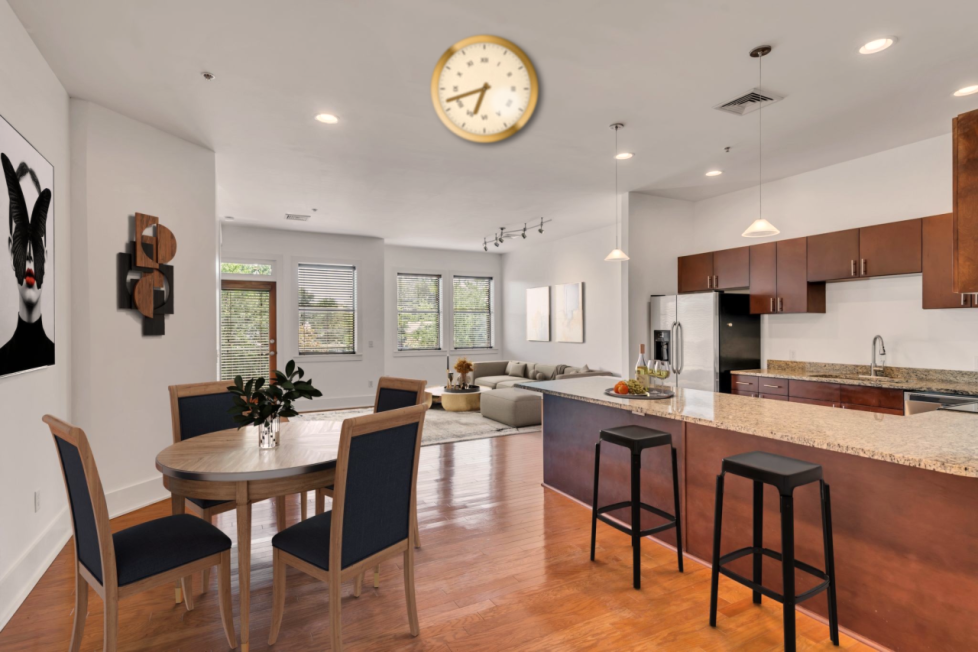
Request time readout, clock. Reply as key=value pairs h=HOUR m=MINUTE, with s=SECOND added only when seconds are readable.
h=6 m=42
